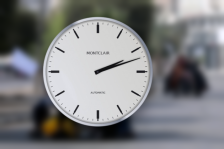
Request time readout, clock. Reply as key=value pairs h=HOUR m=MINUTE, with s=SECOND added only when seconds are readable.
h=2 m=12
